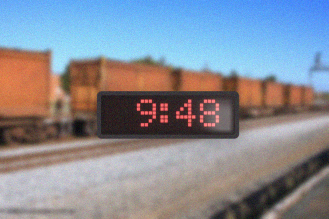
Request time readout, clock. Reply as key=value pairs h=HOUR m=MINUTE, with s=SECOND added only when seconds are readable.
h=9 m=48
